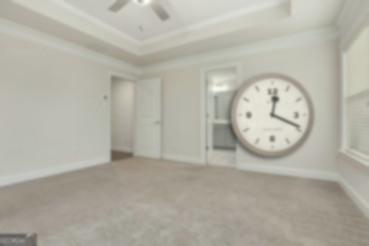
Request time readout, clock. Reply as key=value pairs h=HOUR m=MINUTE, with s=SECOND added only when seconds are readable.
h=12 m=19
